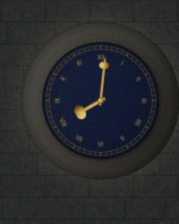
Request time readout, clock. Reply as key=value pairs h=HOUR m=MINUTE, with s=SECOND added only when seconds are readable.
h=8 m=1
